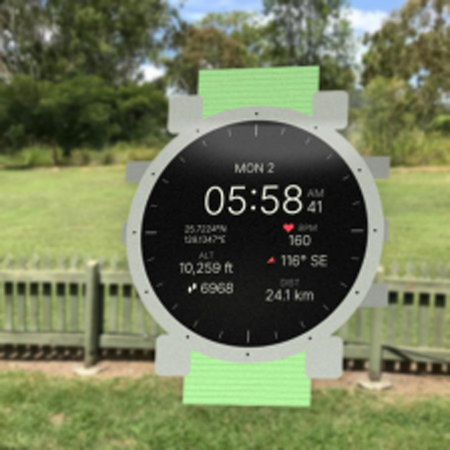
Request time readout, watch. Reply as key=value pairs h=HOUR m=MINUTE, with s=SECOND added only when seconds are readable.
h=5 m=58 s=41
